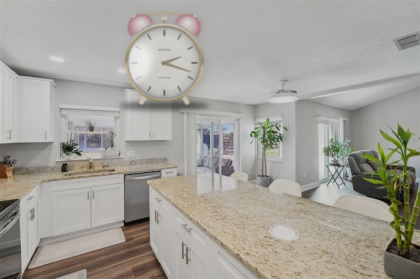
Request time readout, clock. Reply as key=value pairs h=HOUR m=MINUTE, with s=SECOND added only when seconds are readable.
h=2 m=18
